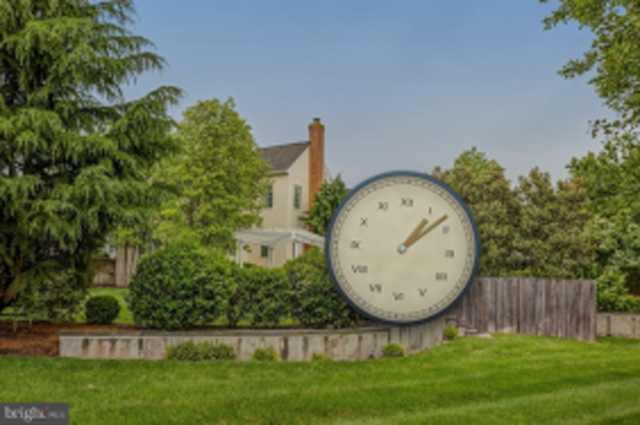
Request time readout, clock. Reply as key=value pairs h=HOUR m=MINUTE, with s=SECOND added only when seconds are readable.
h=1 m=8
